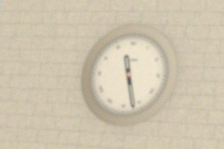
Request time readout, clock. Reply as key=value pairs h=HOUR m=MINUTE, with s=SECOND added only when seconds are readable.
h=11 m=27
